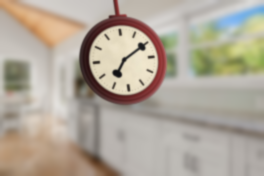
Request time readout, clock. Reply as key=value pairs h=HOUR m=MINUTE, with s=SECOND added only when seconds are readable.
h=7 m=10
